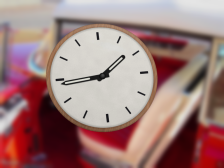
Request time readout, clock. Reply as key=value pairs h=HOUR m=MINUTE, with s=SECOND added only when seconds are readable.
h=1 m=44
